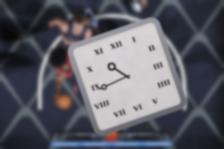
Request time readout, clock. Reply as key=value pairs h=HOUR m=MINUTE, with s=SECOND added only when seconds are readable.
h=10 m=44
